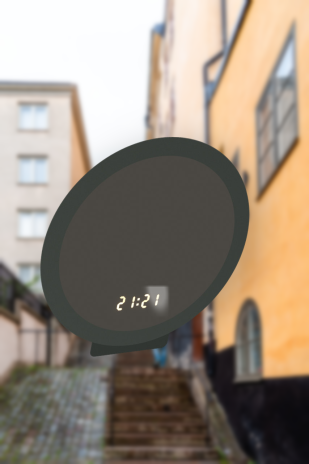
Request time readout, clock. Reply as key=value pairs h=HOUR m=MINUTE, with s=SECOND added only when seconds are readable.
h=21 m=21
